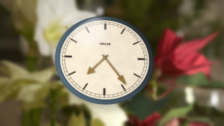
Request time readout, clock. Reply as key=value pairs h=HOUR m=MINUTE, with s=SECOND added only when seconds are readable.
h=7 m=24
